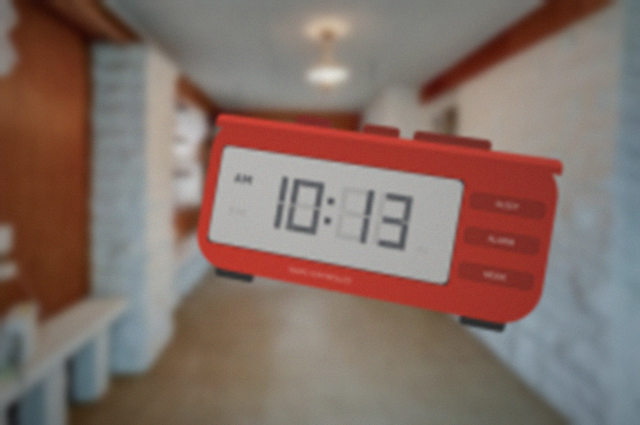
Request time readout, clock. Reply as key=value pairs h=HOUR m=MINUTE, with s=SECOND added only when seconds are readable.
h=10 m=13
